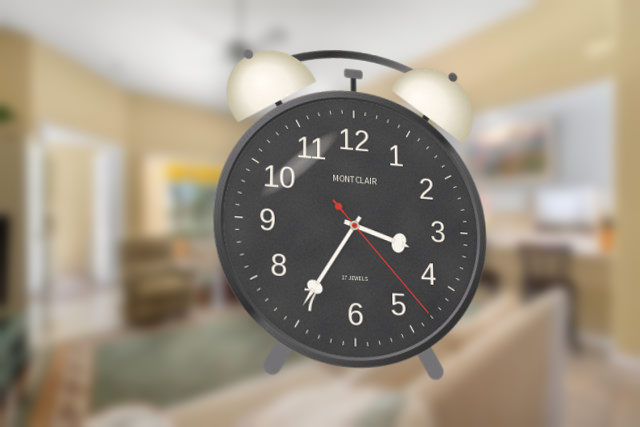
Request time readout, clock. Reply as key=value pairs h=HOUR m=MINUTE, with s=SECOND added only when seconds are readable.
h=3 m=35 s=23
